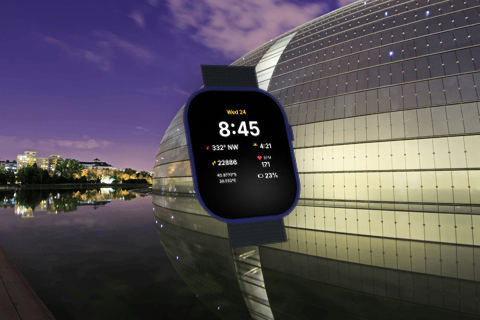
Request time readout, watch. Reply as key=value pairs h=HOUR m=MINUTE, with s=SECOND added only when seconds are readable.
h=8 m=45
